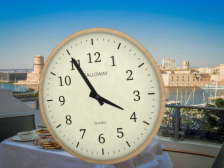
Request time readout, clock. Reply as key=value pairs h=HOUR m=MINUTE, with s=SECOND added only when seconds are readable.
h=3 m=55
